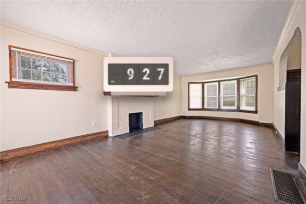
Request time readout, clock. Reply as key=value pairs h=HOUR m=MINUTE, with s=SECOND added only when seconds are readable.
h=9 m=27
